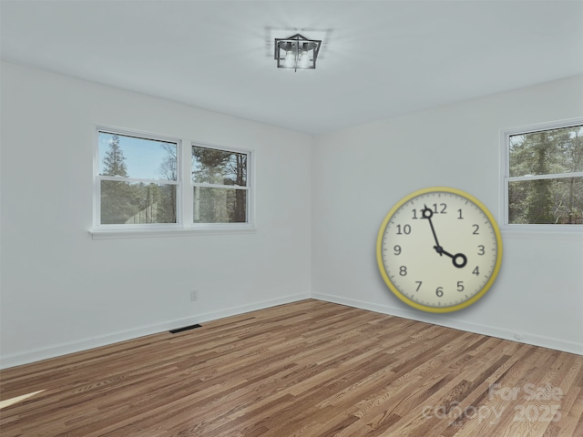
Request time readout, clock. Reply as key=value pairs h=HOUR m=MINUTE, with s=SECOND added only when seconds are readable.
h=3 m=57
